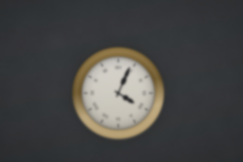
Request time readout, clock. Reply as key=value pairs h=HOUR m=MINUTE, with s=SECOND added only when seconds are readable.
h=4 m=4
